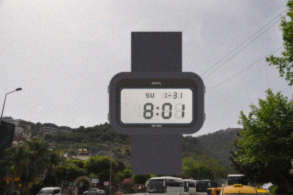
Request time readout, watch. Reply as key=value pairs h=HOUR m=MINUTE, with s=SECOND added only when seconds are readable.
h=8 m=1
